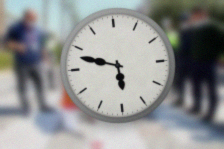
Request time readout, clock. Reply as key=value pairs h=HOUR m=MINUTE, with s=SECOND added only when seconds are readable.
h=5 m=48
